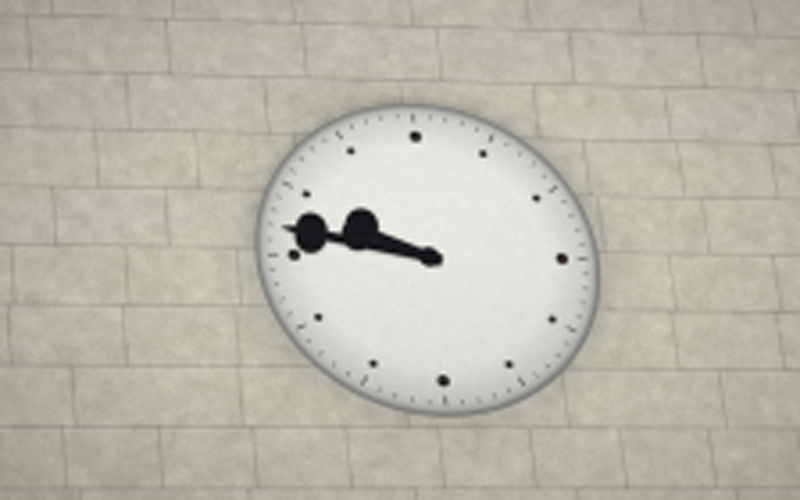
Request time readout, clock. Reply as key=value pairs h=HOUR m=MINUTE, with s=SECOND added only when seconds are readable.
h=9 m=47
